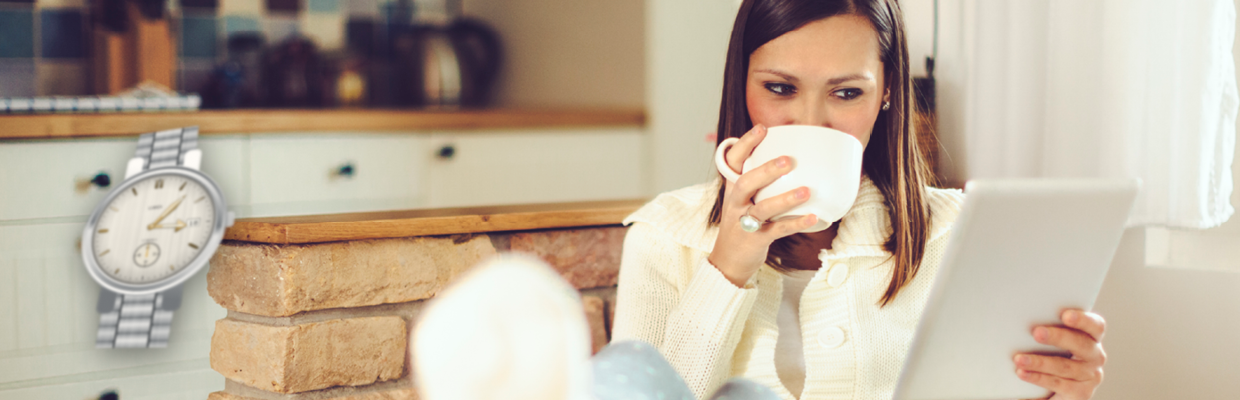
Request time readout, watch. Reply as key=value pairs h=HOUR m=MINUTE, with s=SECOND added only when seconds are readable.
h=3 m=7
